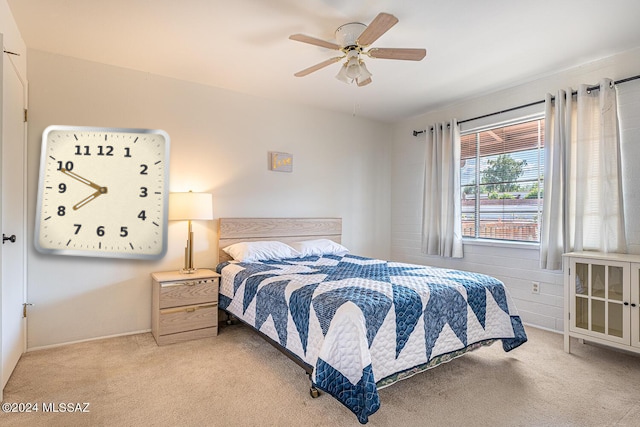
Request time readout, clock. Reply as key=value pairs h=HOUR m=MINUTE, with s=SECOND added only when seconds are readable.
h=7 m=49
